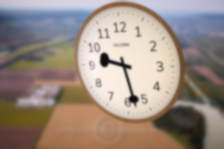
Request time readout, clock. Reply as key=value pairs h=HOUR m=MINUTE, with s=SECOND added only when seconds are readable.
h=9 m=28
